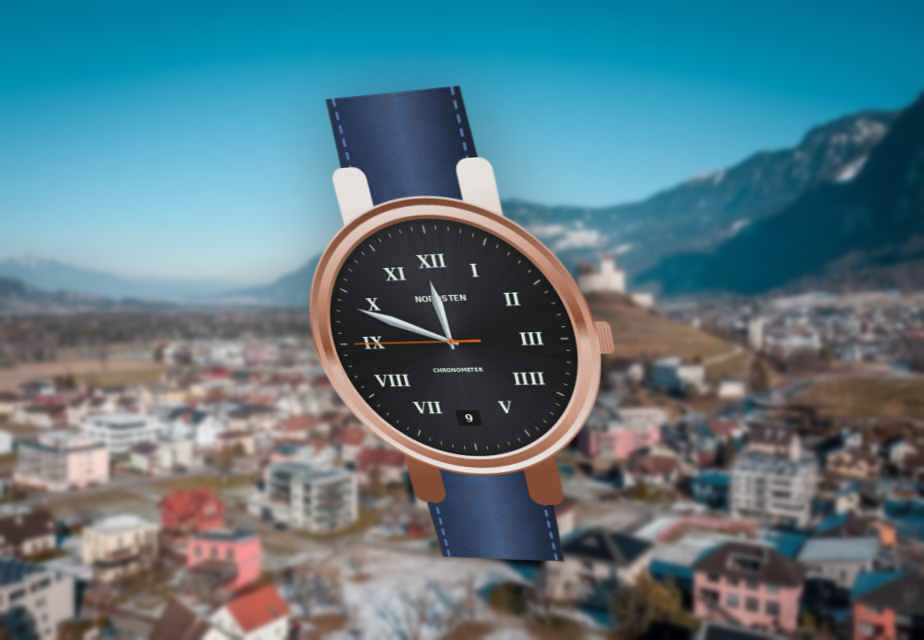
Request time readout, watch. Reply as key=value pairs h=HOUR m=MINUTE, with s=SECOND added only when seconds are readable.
h=11 m=48 s=45
